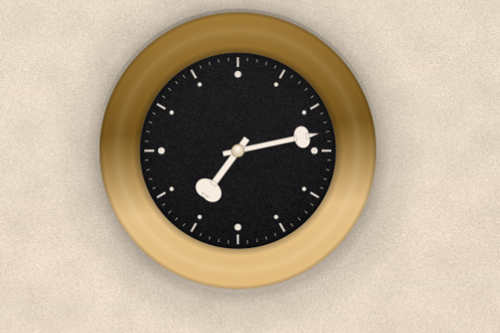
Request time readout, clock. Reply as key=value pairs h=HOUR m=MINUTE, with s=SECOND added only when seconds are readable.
h=7 m=13
